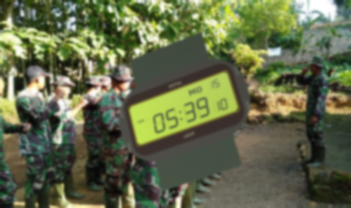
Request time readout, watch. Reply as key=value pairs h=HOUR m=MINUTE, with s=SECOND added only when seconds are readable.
h=5 m=39
